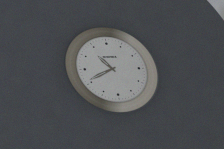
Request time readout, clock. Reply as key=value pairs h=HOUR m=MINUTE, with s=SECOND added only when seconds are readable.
h=10 m=41
